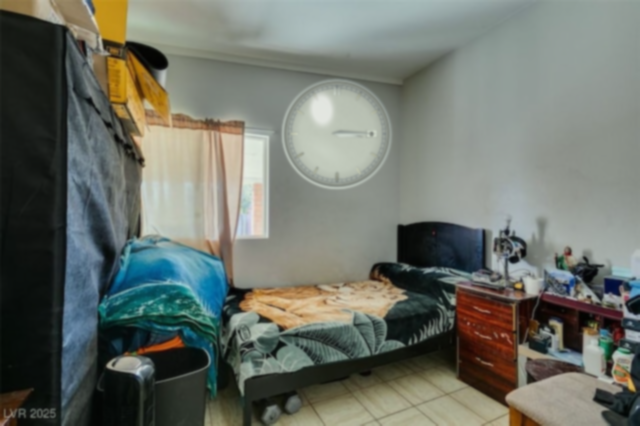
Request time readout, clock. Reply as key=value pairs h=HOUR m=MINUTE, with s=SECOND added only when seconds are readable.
h=3 m=15
